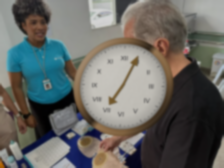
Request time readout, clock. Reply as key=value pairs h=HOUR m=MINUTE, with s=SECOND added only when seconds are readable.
h=7 m=4
